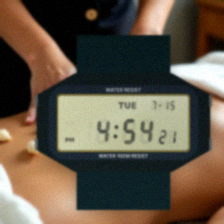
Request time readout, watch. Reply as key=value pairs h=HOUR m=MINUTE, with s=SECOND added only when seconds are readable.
h=4 m=54 s=21
